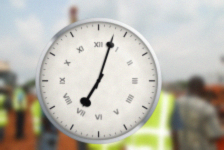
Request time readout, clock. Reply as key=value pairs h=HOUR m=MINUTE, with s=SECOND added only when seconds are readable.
h=7 m=3
